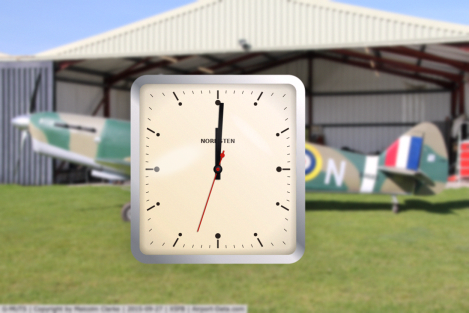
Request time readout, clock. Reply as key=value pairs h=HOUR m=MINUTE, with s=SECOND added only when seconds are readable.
h=12 m=0 s=33
